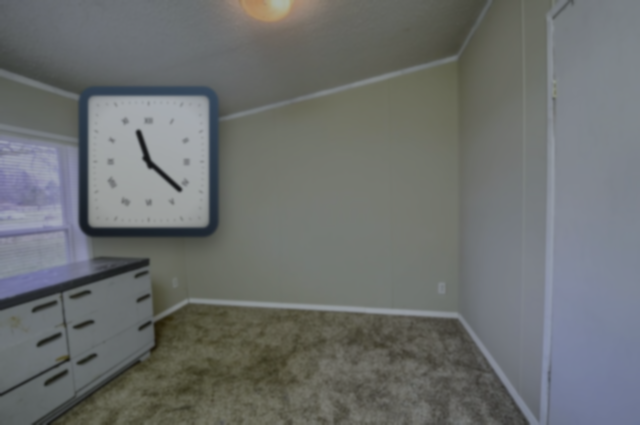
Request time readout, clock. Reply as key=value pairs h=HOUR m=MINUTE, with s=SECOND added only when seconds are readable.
h=11 m=22
